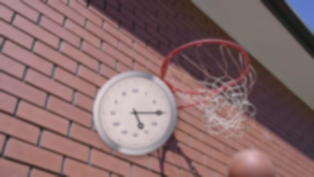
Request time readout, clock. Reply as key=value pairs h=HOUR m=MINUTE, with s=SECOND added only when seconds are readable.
h=5 m=15
